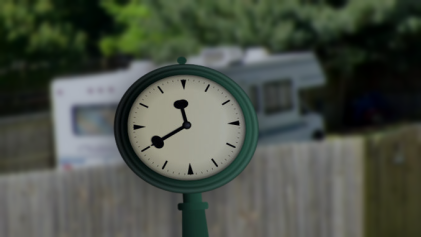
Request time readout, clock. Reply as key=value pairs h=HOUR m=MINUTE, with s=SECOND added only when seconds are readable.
h=11 m=40
